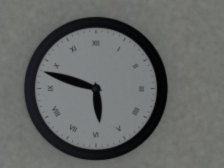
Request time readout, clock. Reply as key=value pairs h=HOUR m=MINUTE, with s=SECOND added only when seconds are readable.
h=5 m=48
